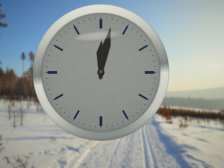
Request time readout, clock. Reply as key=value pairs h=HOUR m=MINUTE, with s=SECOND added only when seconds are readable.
h=12 m=2
